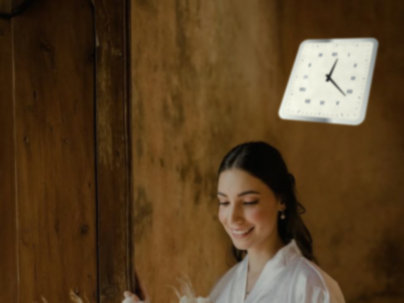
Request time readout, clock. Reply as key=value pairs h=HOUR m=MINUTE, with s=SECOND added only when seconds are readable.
h=12 m=22
